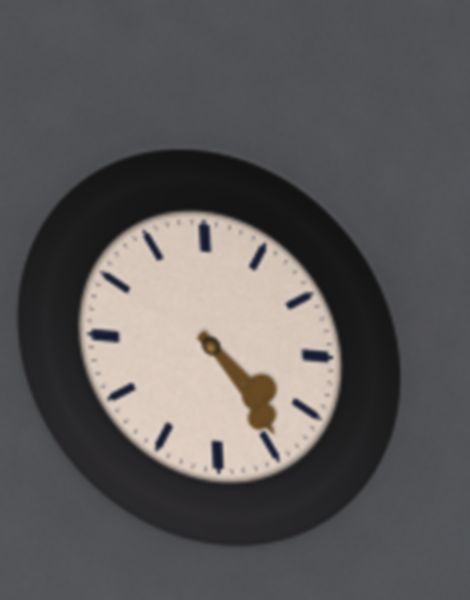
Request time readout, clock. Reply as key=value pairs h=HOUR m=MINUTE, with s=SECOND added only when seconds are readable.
h=4 m=24
